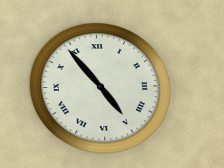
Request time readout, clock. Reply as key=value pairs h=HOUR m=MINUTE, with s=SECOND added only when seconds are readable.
h=4 m=54
